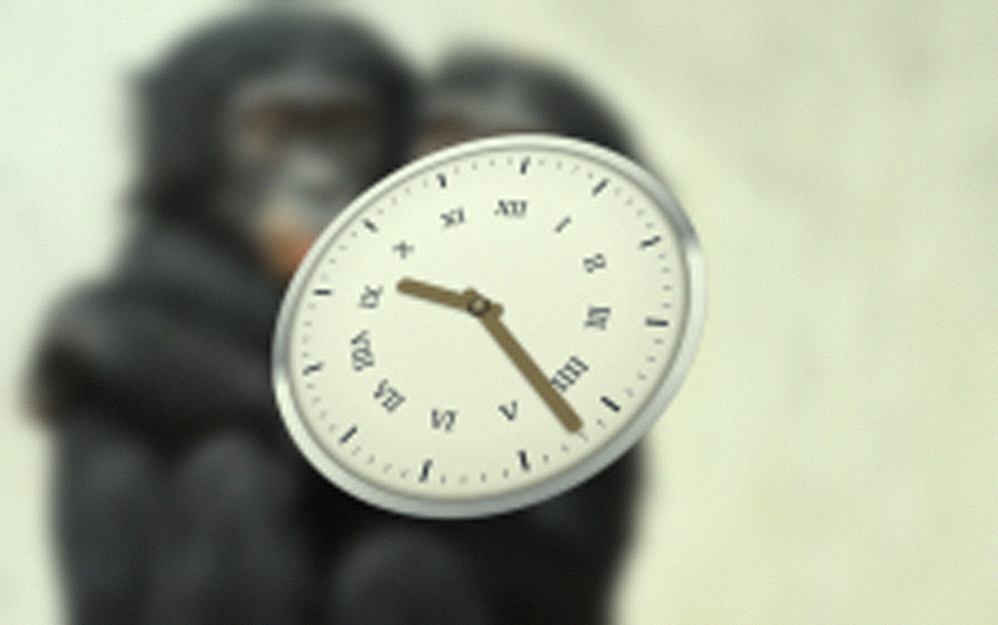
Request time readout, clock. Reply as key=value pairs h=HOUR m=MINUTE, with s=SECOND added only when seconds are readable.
h=9 m=22
